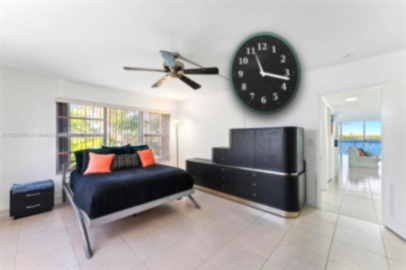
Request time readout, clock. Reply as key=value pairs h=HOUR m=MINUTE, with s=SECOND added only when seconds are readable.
h=11 m=17
